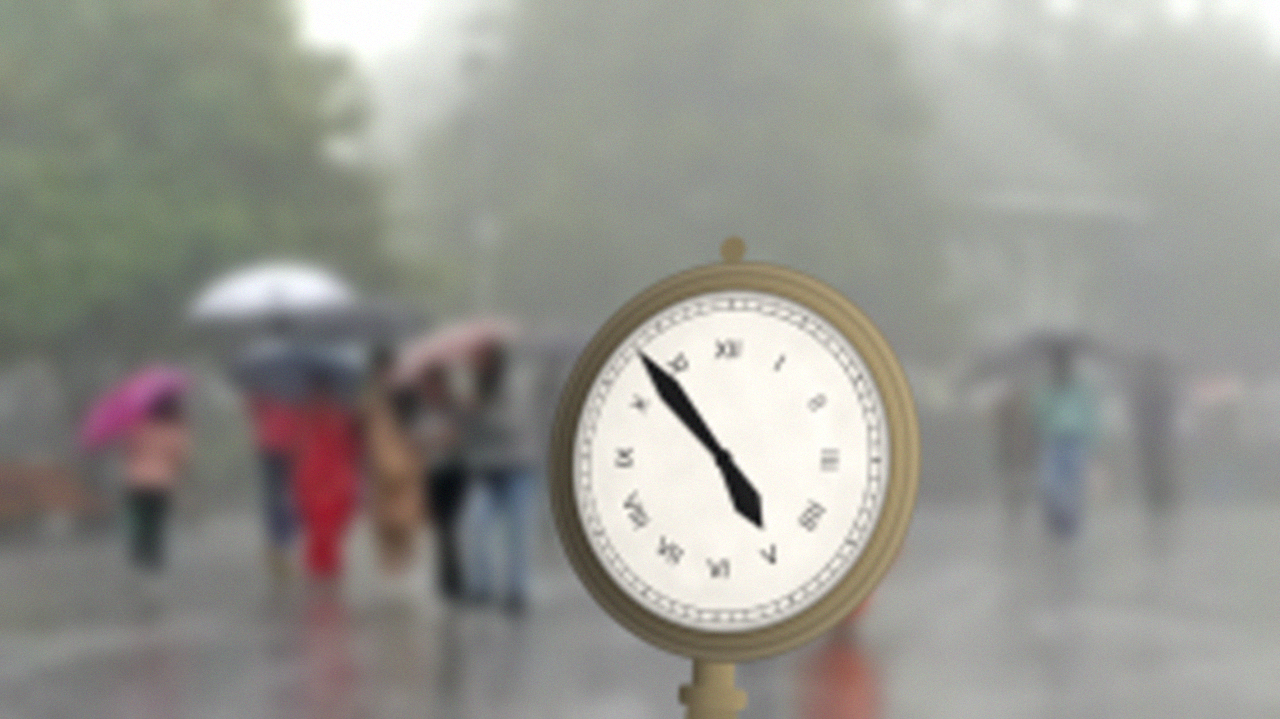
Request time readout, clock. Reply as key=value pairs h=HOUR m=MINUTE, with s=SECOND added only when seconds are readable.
h=4 m=53
